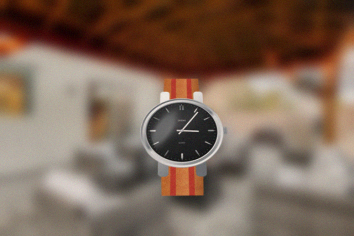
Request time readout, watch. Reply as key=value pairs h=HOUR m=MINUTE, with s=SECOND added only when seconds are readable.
h=3 m=6
